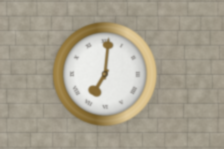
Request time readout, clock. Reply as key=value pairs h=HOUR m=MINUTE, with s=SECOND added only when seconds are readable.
h=7 m=1
